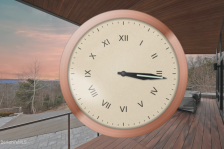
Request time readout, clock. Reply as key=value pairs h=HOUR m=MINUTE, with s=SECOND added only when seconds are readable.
h=3 m=16
